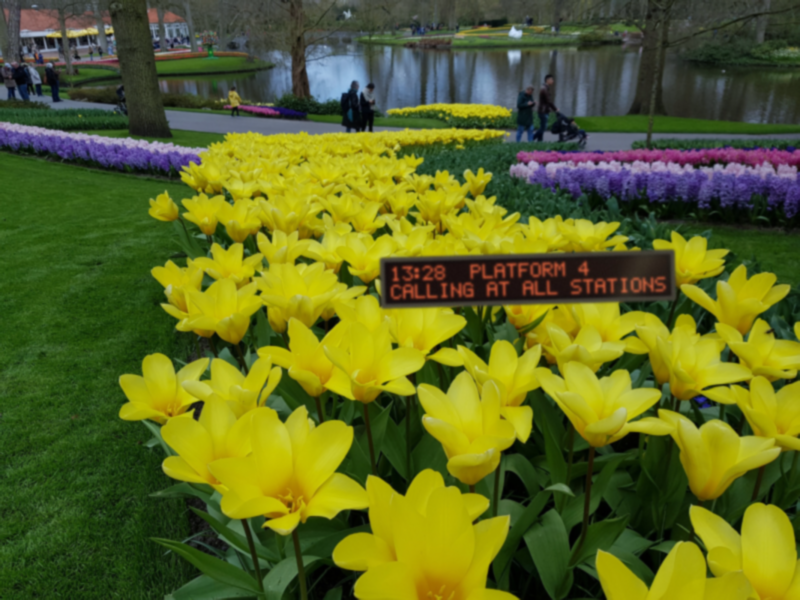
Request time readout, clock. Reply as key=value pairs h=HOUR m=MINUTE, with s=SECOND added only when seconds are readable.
h=13 m=28
